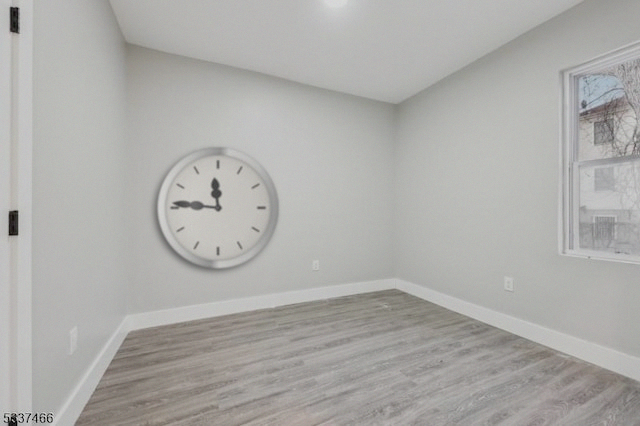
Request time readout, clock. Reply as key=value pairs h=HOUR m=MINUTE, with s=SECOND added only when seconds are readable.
h=11 m=46
